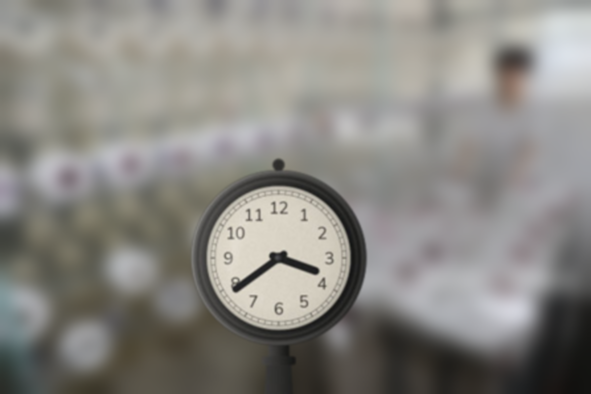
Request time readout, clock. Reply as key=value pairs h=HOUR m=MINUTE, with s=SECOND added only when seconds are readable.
h=3 m=39
